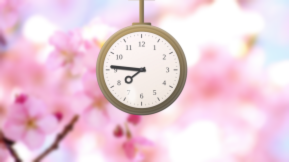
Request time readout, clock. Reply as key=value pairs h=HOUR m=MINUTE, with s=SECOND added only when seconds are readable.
h=7 m=46
